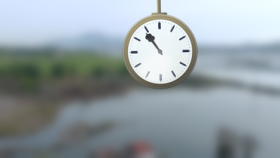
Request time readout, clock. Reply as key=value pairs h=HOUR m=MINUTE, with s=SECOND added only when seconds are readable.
h=10 m=54
